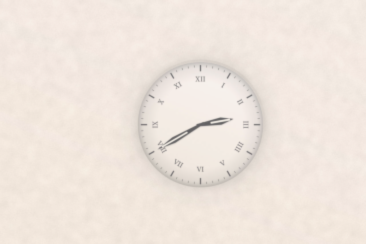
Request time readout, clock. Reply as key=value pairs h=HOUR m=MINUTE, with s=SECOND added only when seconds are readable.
h=2 m=40
